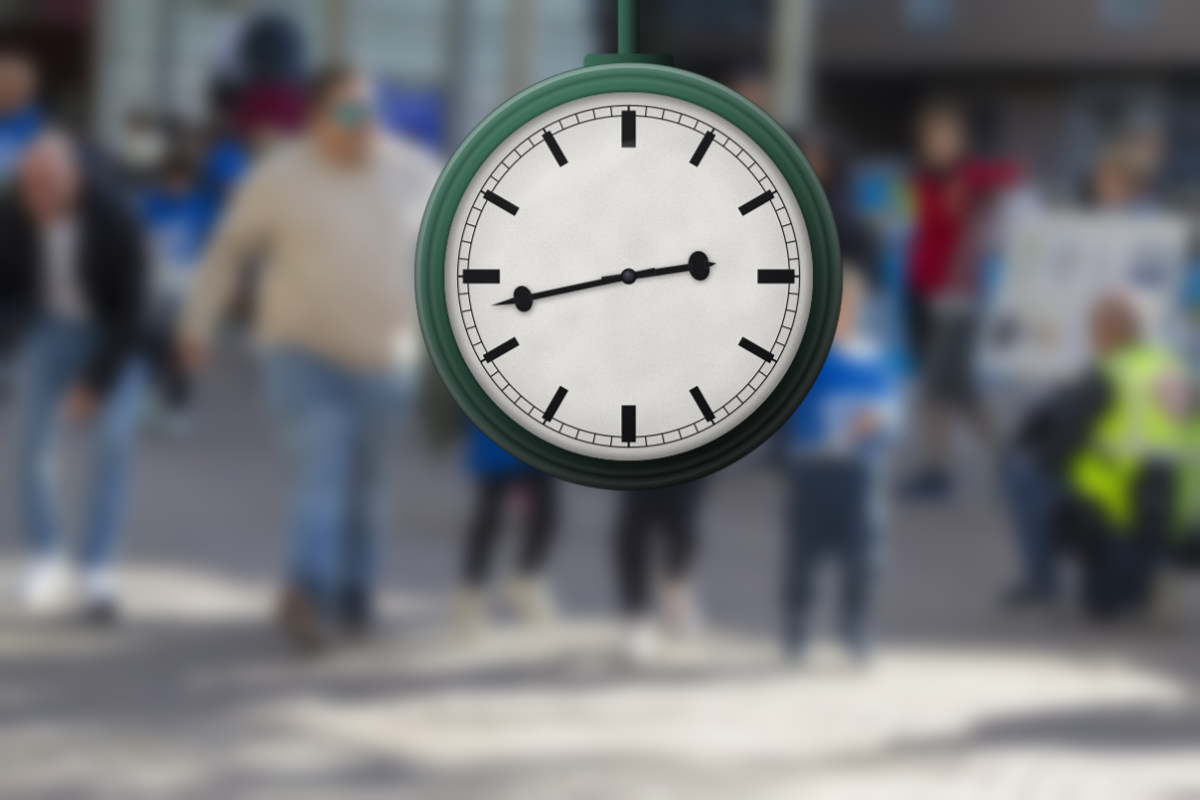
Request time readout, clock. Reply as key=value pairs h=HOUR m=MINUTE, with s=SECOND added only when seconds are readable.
h=2 m=43
